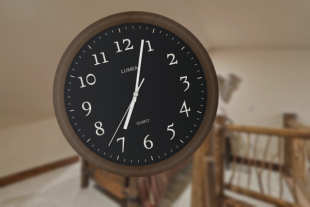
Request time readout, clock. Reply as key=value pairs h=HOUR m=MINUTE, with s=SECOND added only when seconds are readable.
h=7 m=3 s=37
